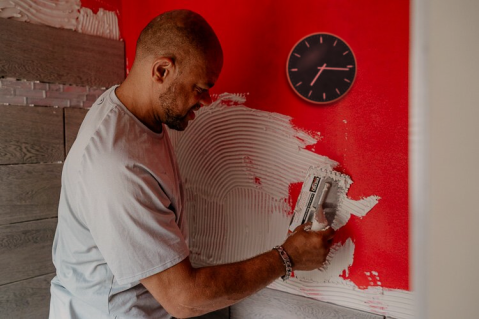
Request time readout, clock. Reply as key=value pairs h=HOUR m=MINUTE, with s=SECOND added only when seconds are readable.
h=7 m=16
